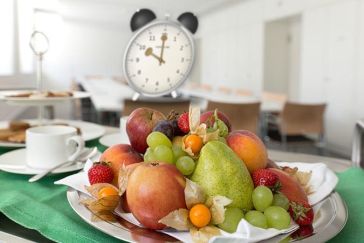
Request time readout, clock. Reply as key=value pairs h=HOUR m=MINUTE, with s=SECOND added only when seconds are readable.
h=10 m=0
